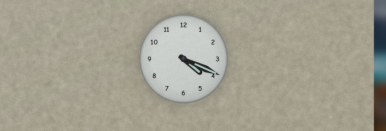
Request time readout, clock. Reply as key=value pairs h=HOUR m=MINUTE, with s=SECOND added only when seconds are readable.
h=4 m=19
